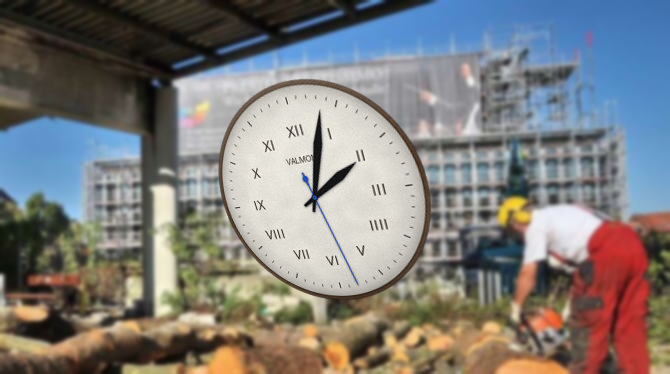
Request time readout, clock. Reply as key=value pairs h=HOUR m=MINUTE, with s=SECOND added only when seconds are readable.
h=2 m=3 s=28
